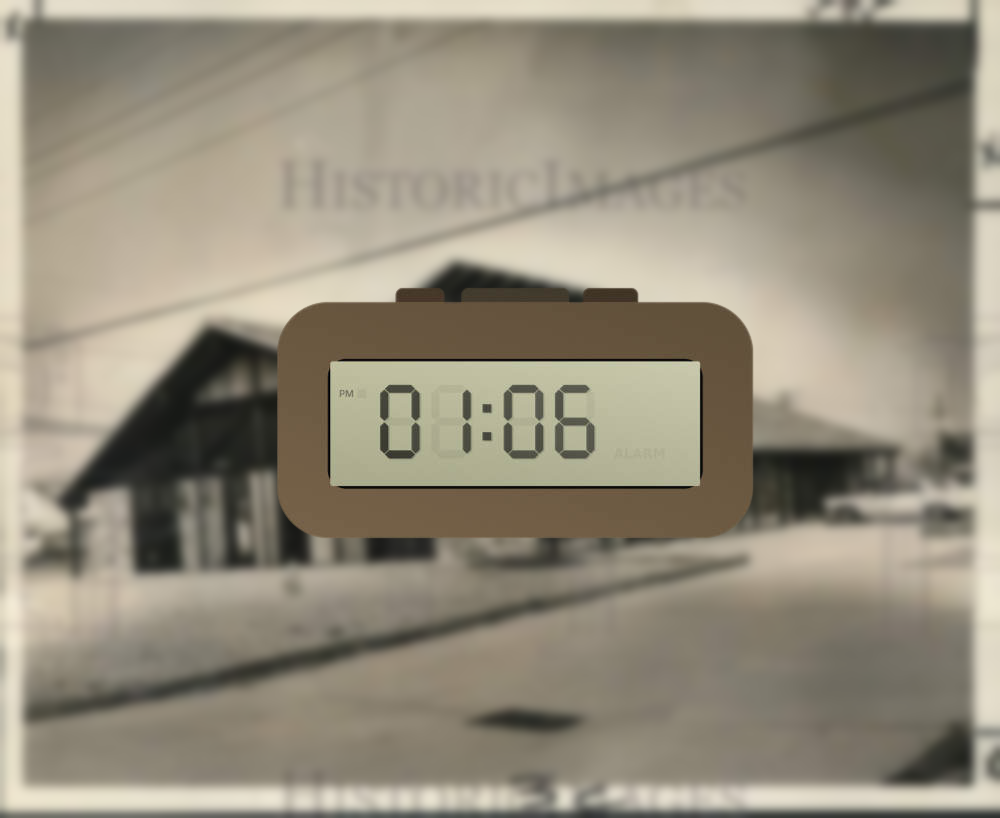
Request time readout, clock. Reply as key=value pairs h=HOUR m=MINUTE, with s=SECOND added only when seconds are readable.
h=1 m=6
